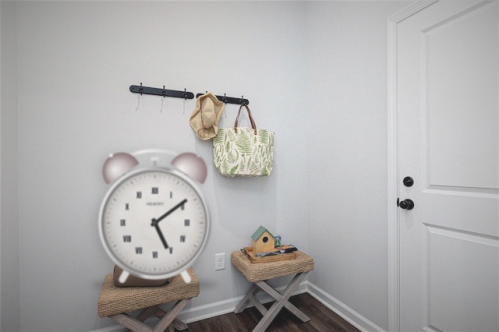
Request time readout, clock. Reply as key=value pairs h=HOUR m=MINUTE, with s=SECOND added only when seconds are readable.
h=5 m=9
